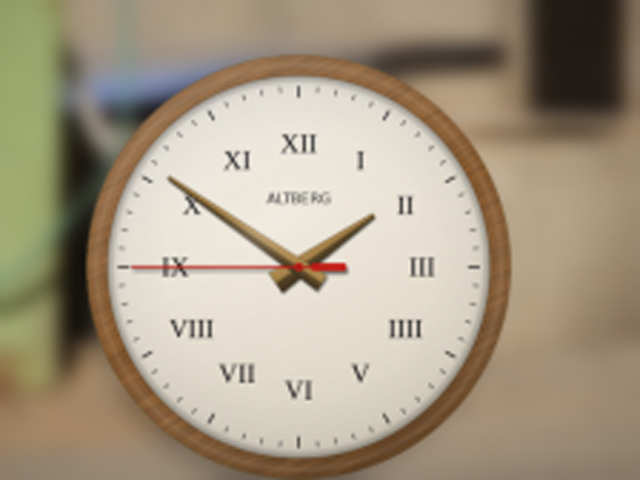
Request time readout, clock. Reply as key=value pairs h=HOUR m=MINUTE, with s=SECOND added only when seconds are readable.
h=1 m=50 s=45
